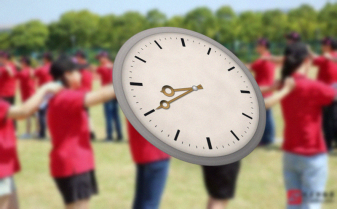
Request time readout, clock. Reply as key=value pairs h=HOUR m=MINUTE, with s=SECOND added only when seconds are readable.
h=8 m=40
